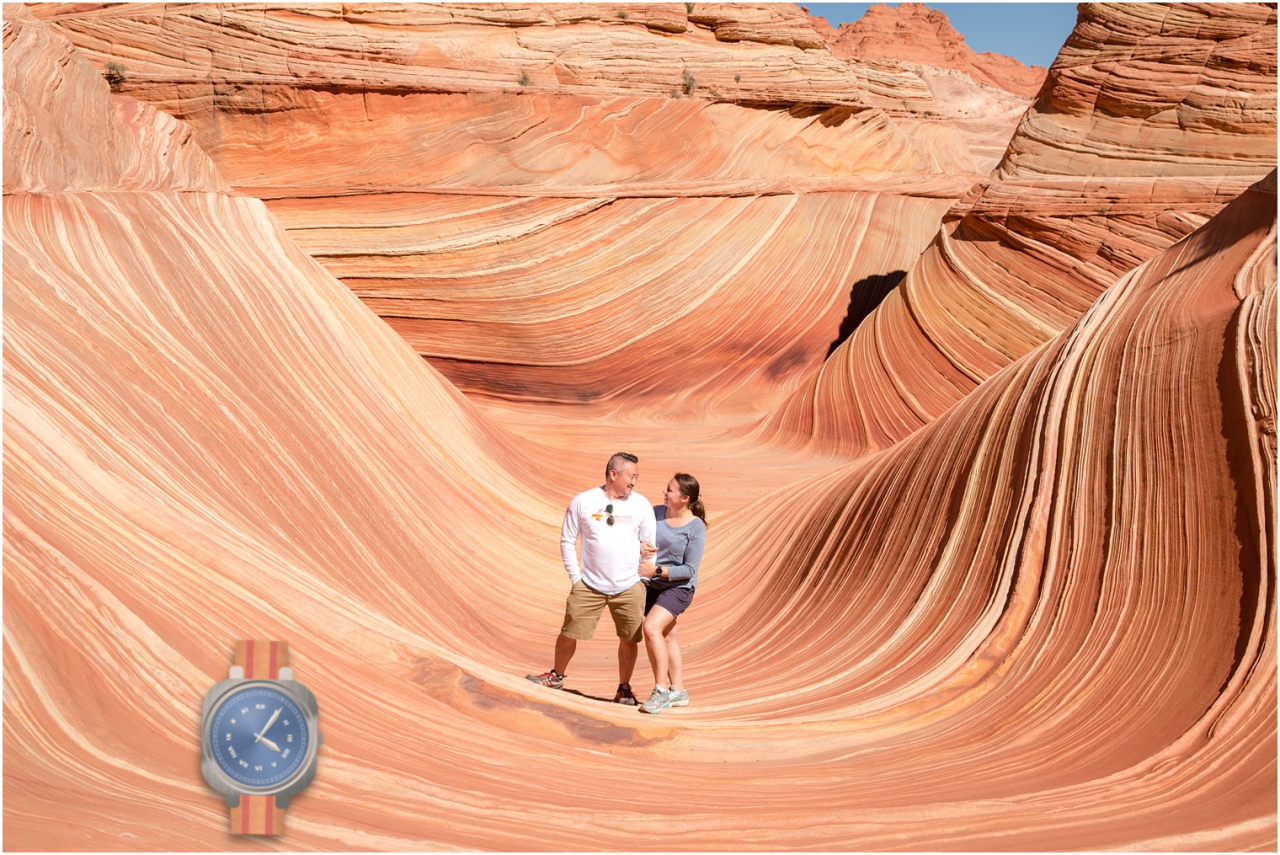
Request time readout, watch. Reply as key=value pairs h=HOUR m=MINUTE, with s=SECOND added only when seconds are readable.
h=4 m=6
